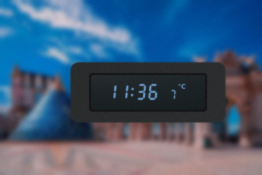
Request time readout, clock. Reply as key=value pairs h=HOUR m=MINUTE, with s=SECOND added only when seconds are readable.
h=11 m=36
